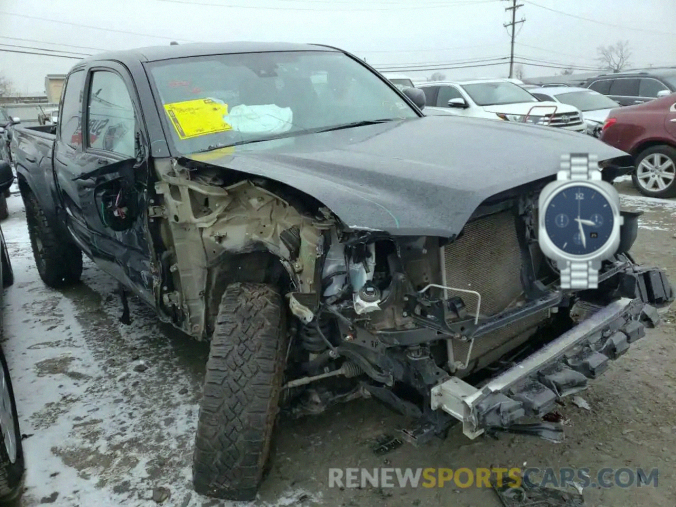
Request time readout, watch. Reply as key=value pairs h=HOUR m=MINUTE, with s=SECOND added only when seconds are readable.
h=3 m=28
